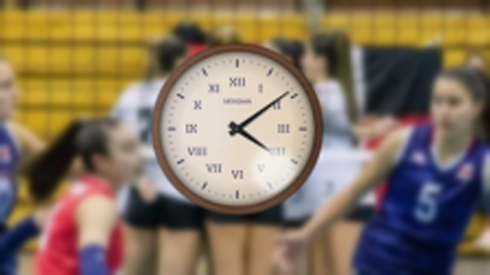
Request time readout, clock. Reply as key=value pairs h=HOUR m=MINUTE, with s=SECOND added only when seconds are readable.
h=4 m=9
